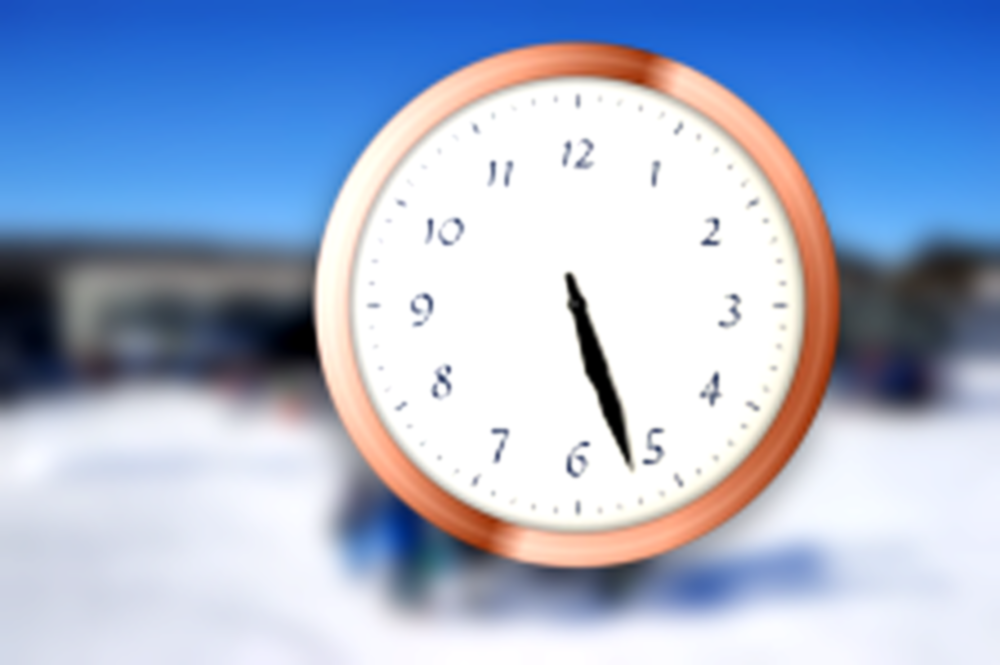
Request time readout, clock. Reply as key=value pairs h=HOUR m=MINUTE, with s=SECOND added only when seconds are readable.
h=5 m=27
